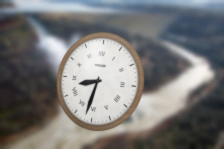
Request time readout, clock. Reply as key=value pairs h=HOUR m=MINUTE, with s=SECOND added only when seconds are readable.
h=8 m=32
